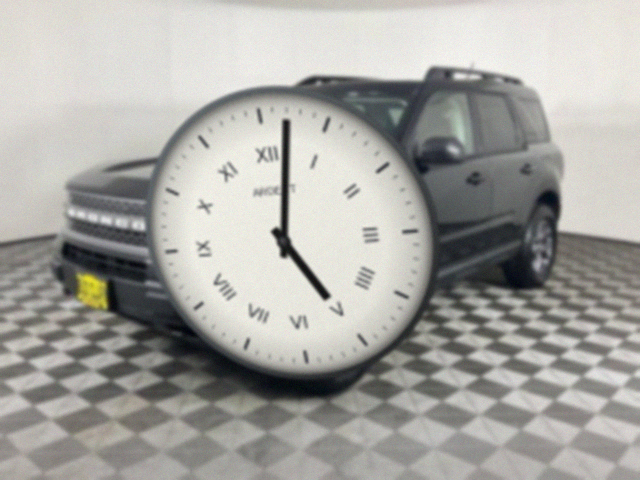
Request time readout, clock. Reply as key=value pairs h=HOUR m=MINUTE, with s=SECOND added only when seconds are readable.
h=5 m=2
